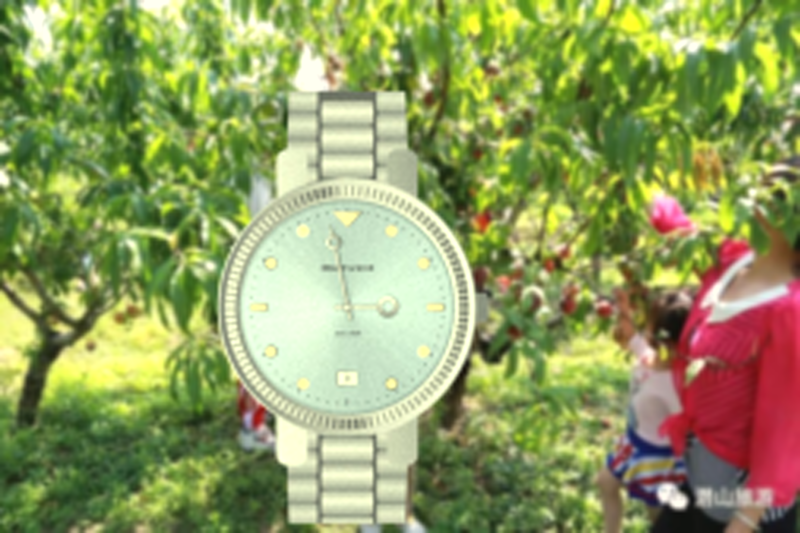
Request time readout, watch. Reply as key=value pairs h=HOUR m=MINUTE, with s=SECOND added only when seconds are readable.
h=2 m=58
